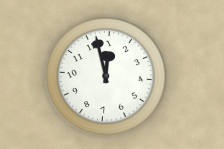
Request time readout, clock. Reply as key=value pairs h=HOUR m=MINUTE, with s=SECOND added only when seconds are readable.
h=1 m=2
